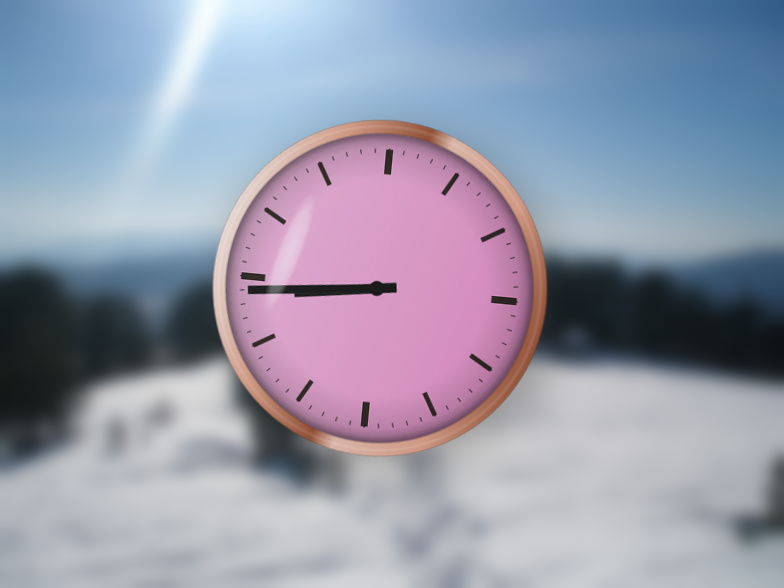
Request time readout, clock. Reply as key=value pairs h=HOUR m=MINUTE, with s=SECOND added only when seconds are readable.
h=8 m=44
